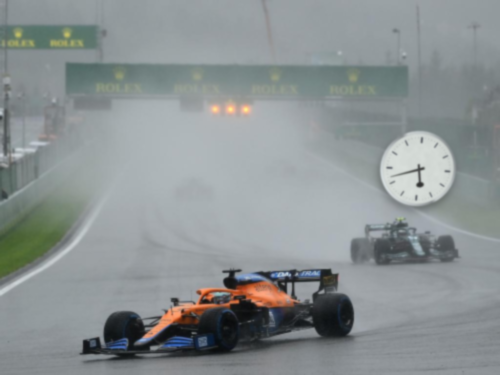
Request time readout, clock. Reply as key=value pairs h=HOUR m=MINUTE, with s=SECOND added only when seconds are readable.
h=5 m=42
